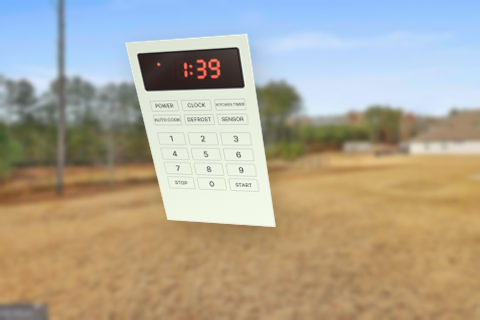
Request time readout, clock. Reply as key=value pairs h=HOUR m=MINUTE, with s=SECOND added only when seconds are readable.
h=1 m=39
